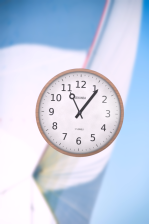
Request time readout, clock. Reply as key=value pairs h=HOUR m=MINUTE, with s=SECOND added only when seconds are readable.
h=11 m=6
